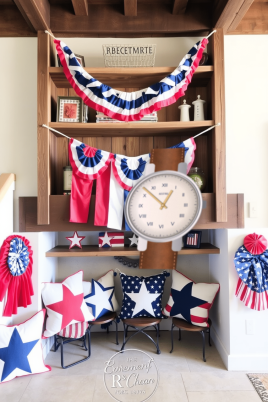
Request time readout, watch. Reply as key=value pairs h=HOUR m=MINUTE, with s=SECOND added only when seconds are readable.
h=12 m=52
